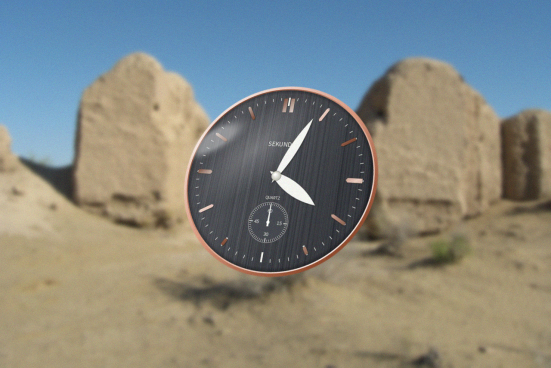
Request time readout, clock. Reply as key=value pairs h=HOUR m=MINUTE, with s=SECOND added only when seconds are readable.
h=4 m=4
